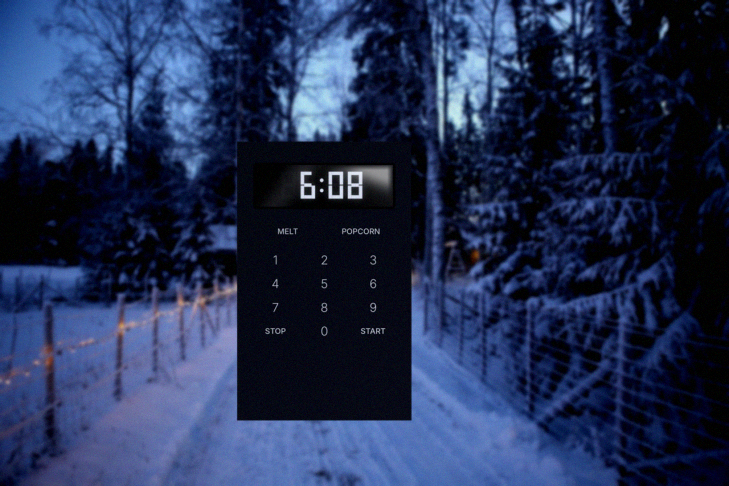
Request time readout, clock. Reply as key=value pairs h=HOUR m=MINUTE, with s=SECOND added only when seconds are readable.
h=6 m=8
